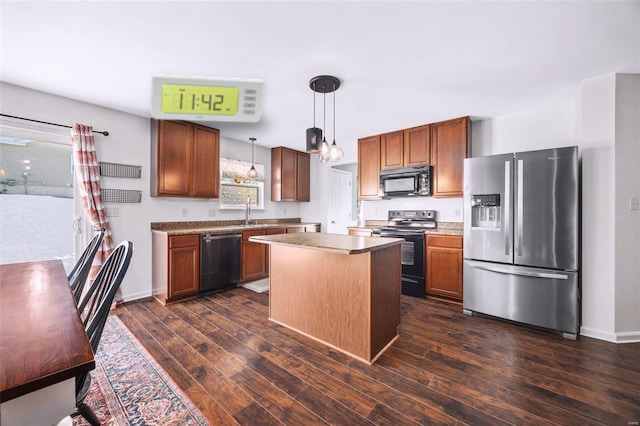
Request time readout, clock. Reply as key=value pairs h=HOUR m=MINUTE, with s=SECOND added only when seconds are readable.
h=11 m=42
